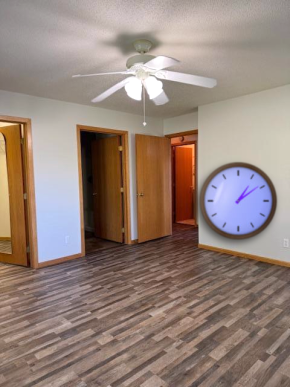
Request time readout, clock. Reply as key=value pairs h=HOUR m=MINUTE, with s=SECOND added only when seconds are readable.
h=1 m=9
